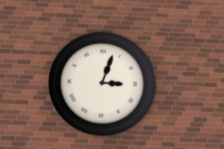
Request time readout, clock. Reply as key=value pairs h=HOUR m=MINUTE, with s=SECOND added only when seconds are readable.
h=3 m=3
